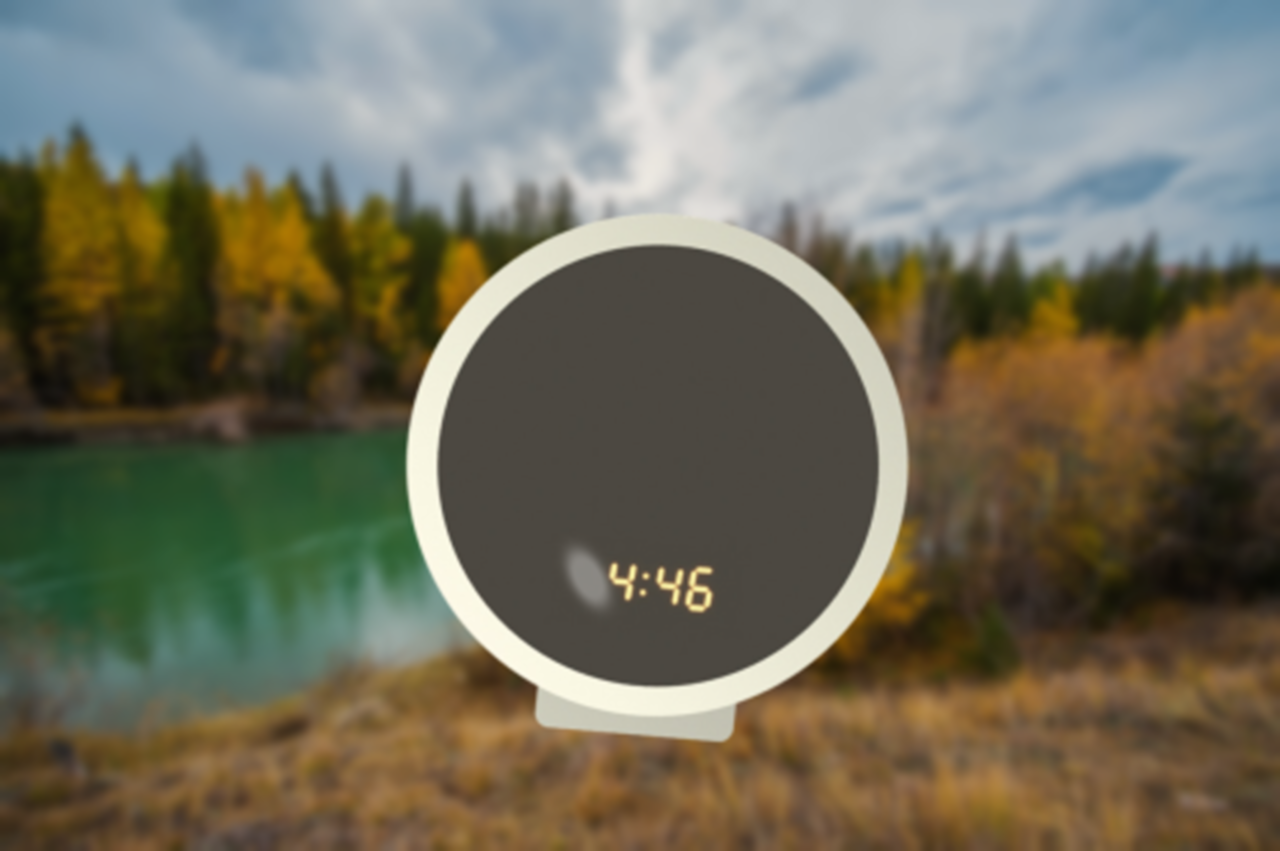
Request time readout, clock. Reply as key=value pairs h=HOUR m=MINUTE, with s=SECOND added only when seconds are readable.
h=4 m=46
